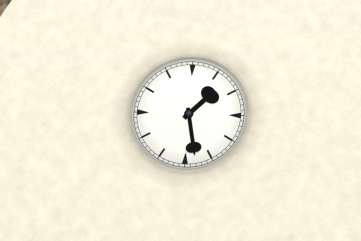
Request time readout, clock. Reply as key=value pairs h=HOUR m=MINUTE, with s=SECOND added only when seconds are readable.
h=1 m=28
